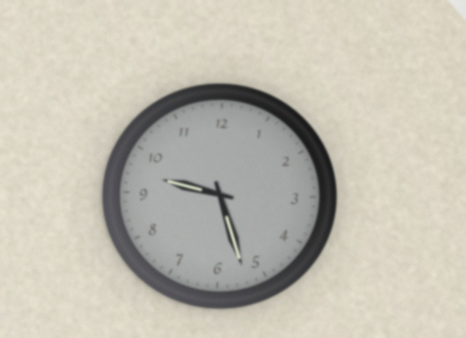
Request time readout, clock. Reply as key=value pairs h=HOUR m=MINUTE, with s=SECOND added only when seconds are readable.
h=9 m=27
